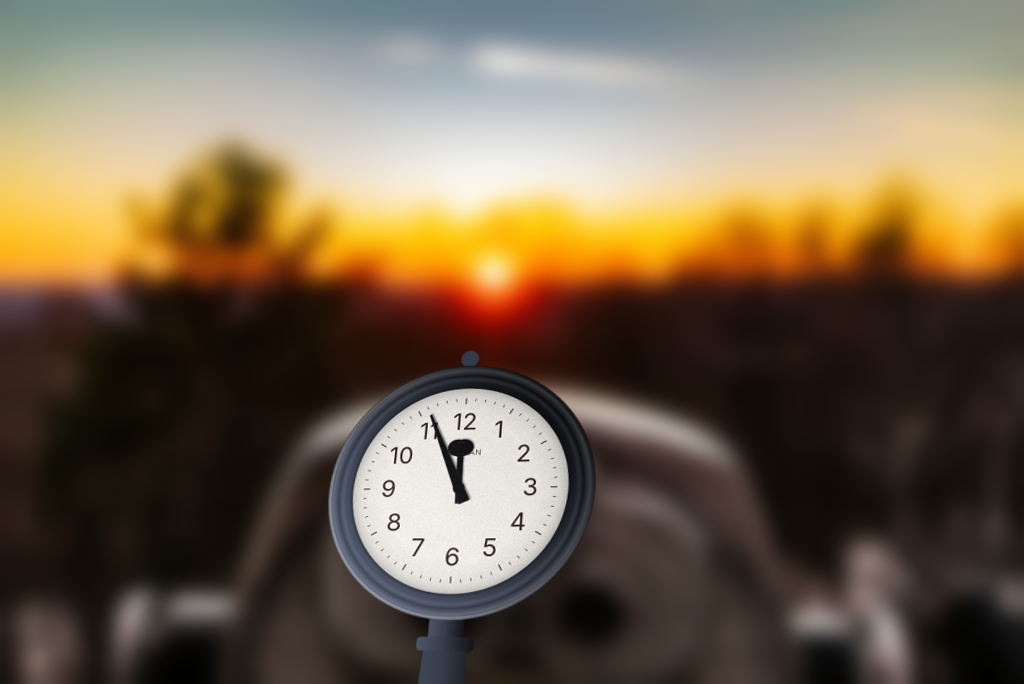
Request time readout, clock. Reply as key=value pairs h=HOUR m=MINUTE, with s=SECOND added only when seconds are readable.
h=11 m=56
